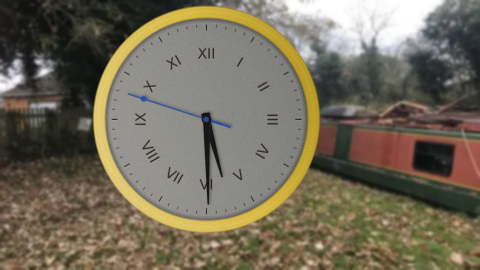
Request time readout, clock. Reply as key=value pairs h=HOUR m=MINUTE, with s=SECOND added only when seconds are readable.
h=5 m=29 s=48
